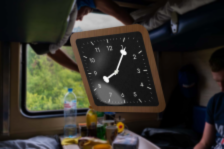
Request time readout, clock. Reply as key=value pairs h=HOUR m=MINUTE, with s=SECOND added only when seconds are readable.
h=8 m=6
